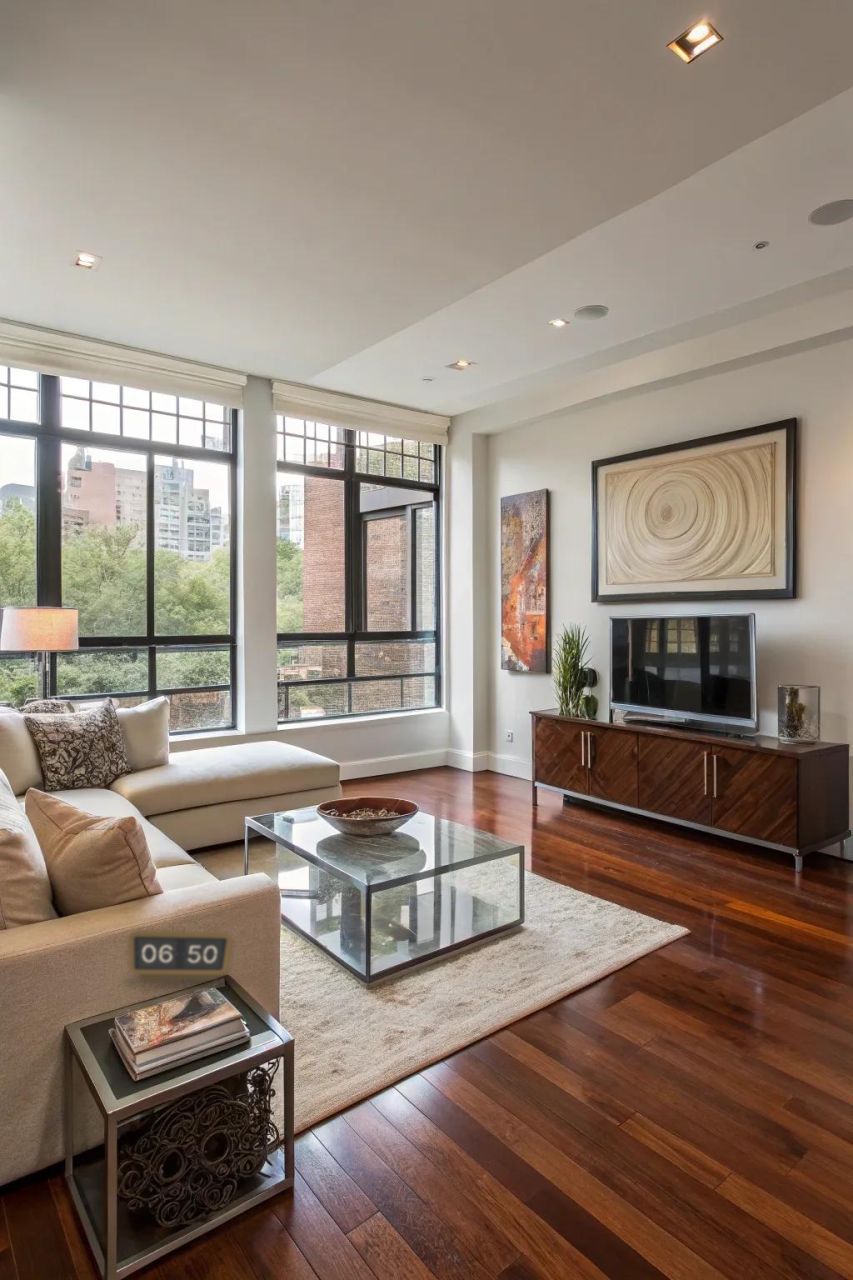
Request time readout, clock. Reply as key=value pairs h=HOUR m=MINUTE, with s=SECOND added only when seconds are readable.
h=6 m=50
